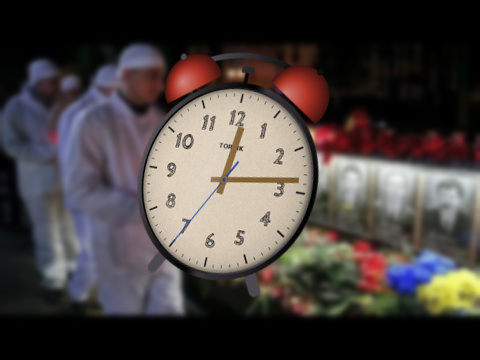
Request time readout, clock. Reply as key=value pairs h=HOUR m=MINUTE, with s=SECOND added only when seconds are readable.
h=12 m=13 s=35
